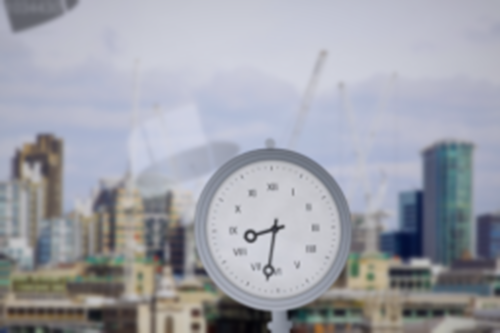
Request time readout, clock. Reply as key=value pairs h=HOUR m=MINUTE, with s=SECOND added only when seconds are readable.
h=8 m=32
